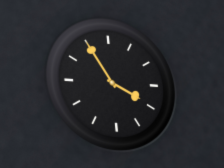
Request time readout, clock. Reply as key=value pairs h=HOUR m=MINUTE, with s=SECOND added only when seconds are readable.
h=3 m=55
